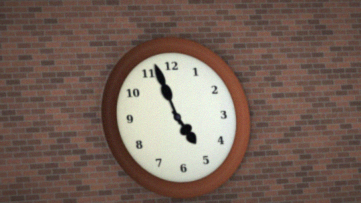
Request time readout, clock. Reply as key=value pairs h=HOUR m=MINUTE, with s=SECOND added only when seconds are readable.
h=4 m=57
